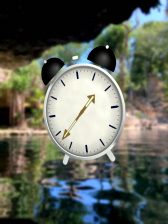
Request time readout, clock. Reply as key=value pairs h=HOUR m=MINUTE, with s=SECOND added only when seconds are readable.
h=1 m=38
